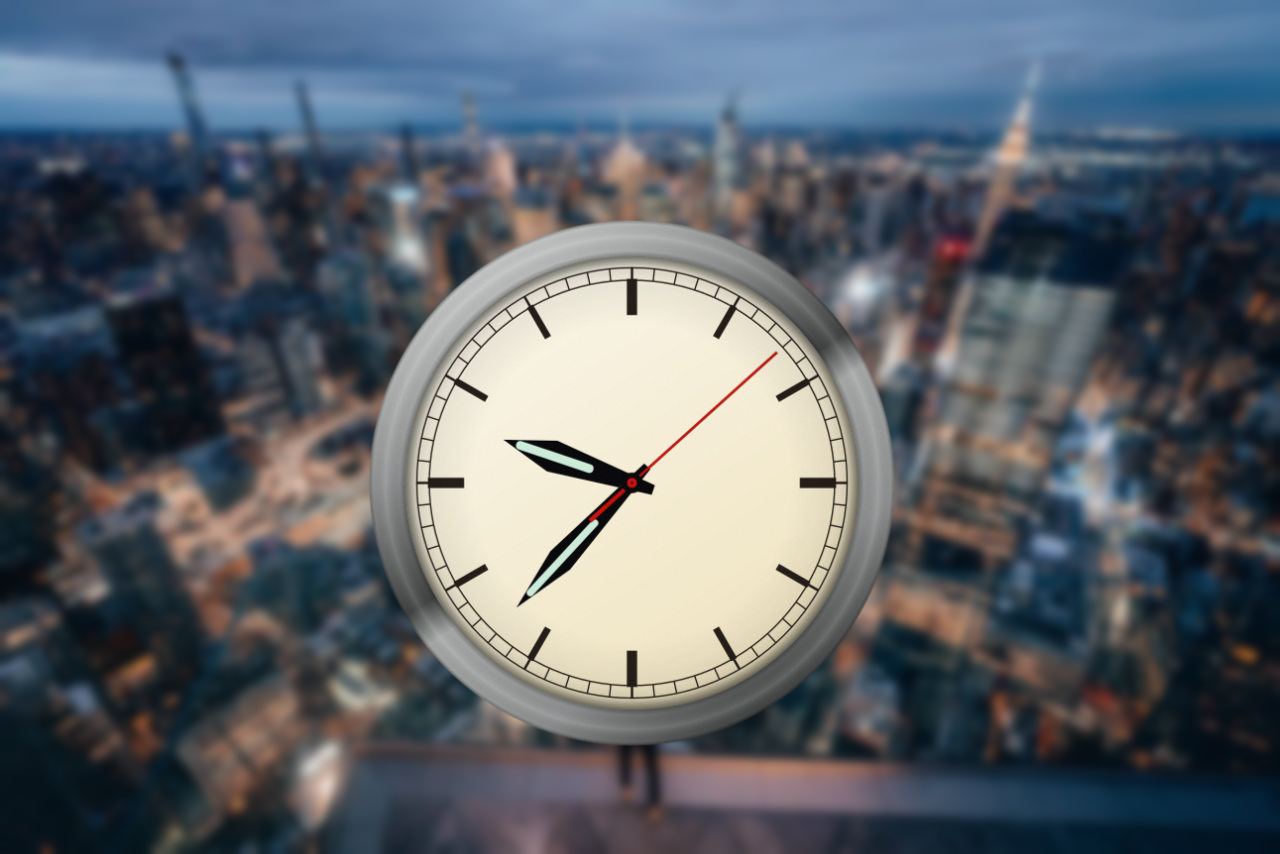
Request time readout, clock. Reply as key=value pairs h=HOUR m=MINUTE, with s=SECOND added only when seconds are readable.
h=9 m=37 s=8
